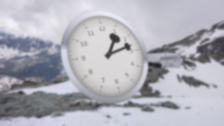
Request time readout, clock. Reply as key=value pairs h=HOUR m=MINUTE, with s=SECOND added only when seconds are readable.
h=1 m=13
